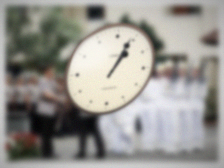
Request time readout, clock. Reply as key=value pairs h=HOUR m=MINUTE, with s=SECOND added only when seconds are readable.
h=1 m=4
